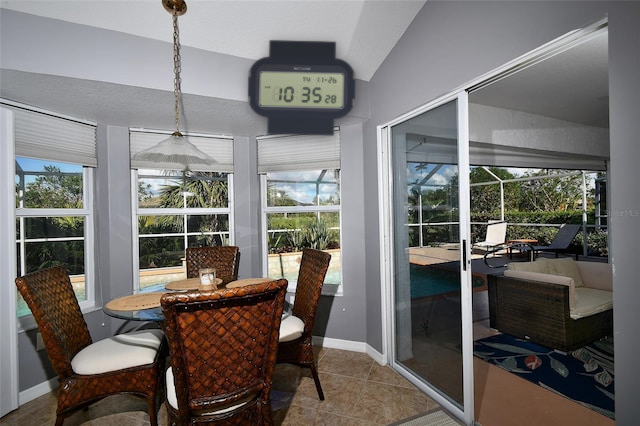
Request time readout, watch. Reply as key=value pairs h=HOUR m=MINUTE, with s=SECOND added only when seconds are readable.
h=10 m=35
